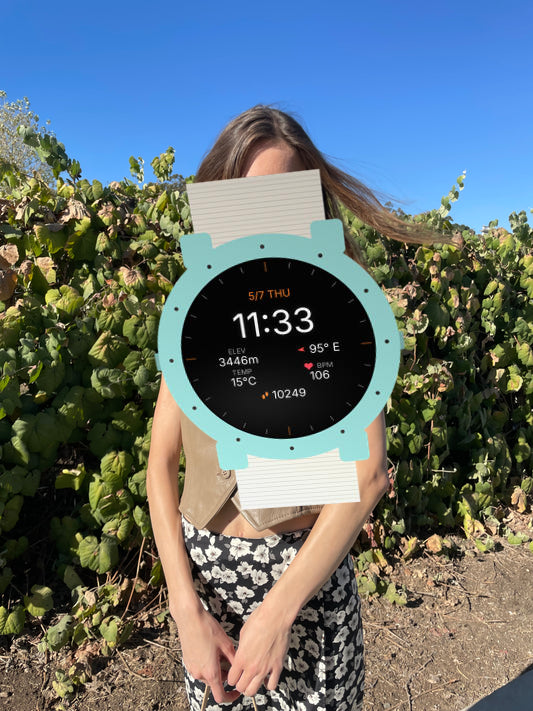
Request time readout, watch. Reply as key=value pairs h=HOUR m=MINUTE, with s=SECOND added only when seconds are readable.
h=11 m=33
